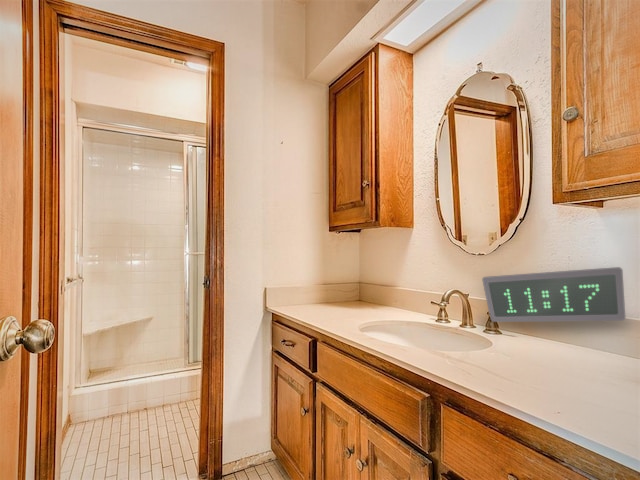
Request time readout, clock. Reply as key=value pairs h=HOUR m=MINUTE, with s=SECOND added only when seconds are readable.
h=11 m=17
